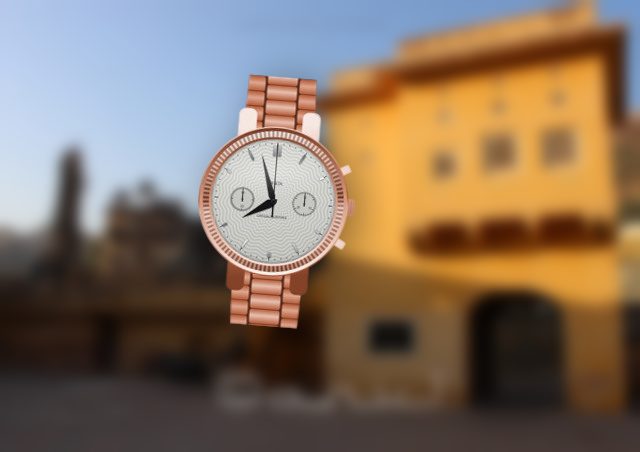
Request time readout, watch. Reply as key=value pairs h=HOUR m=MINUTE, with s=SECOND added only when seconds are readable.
h=7 m=57
